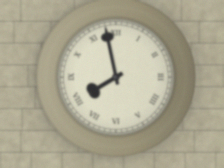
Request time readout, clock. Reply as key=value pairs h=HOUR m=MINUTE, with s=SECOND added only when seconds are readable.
h=7 m=58
